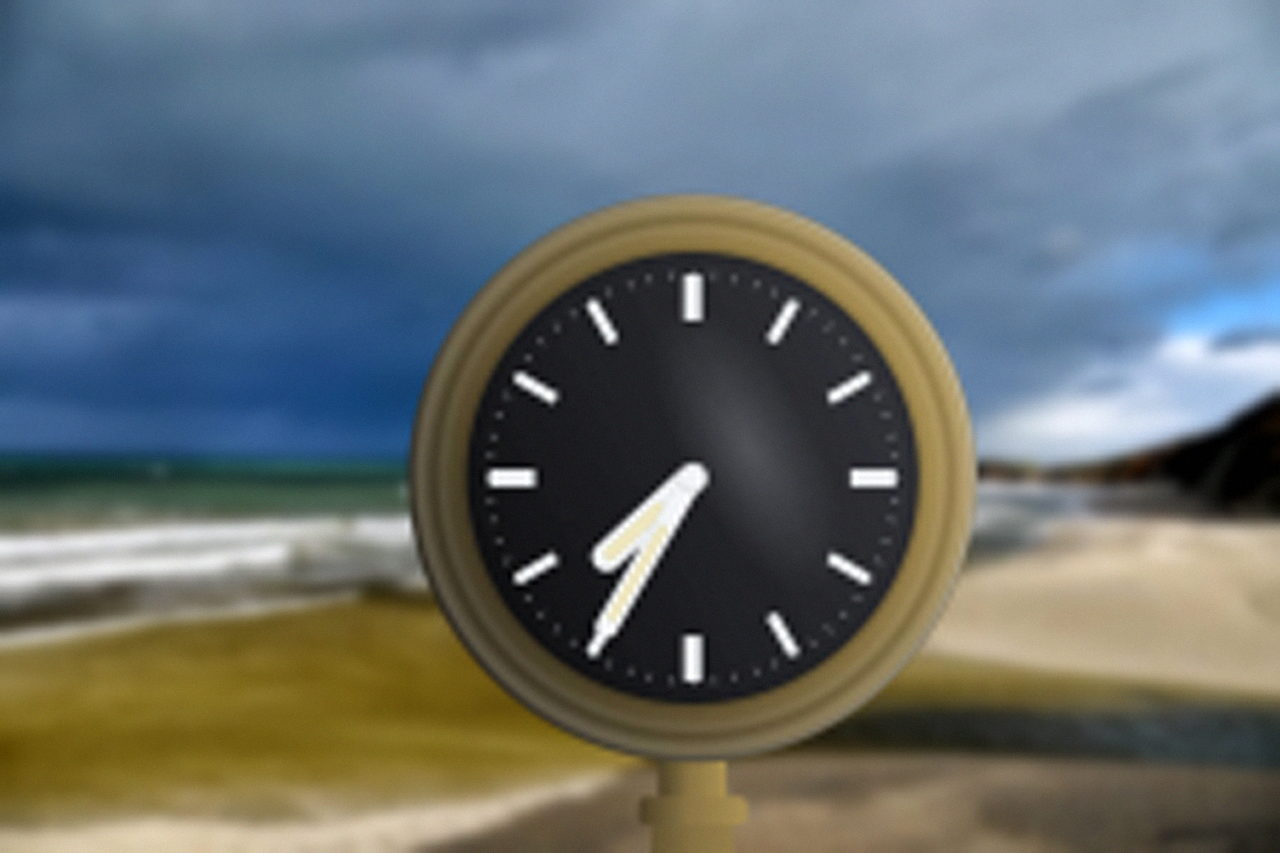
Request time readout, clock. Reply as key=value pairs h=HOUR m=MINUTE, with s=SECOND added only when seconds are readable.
h=7 m=35
